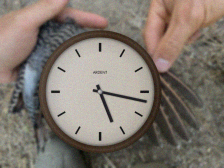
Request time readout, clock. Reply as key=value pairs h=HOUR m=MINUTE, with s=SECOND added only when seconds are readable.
h=5 m=17
